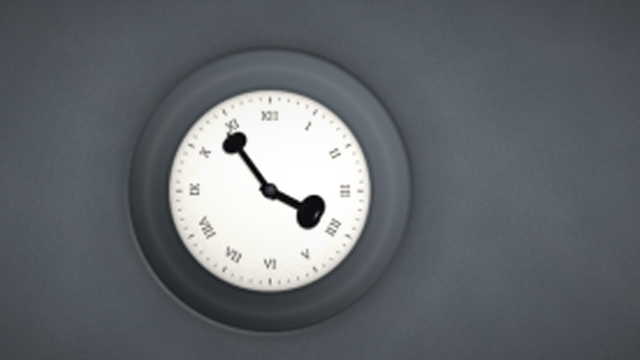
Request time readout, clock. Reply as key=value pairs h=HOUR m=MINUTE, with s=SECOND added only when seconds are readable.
h=3 m=54
